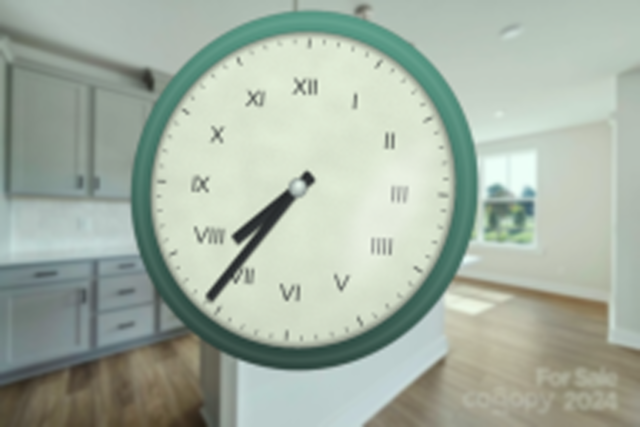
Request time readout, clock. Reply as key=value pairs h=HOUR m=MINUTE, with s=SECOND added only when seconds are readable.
h=7 m=36
